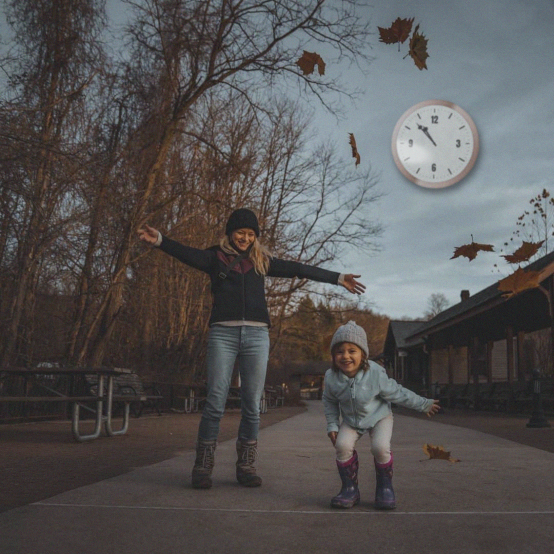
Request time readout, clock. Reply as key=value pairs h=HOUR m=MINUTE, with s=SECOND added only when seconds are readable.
h=10 m=53
